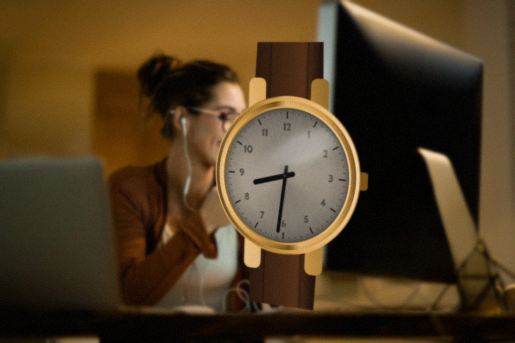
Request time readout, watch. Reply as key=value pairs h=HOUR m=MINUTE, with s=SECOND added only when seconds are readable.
h=8 m=31
